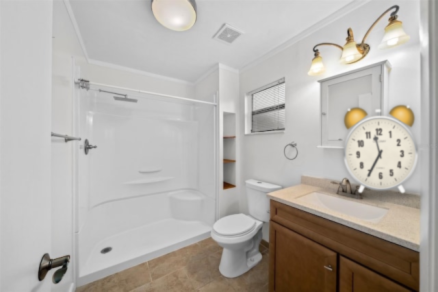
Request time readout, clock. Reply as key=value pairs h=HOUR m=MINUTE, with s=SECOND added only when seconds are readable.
h=11 m=35
